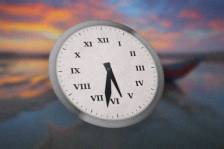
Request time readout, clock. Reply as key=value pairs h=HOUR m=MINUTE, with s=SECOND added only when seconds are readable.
h=5 m=32
